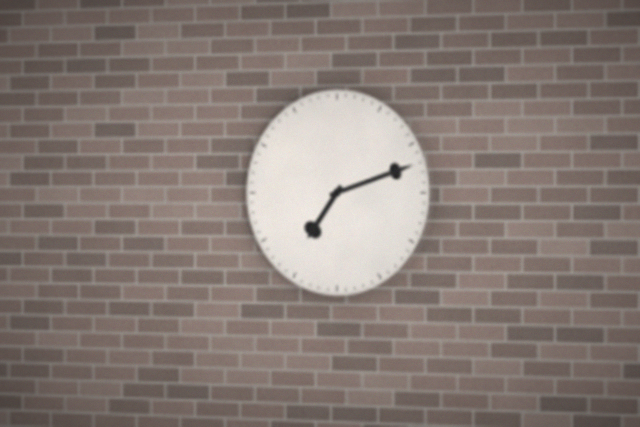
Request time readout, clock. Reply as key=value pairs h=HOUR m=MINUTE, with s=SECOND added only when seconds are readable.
h=7 m=12
